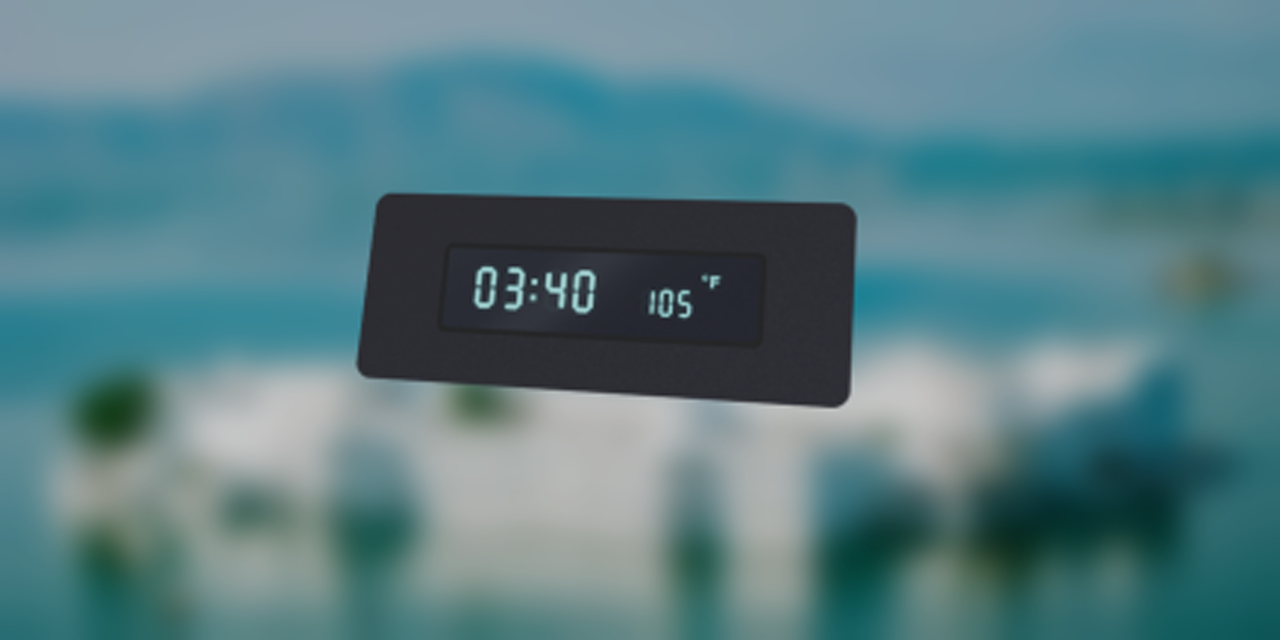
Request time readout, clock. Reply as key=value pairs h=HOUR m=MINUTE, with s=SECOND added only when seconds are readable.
h=3 m=40
